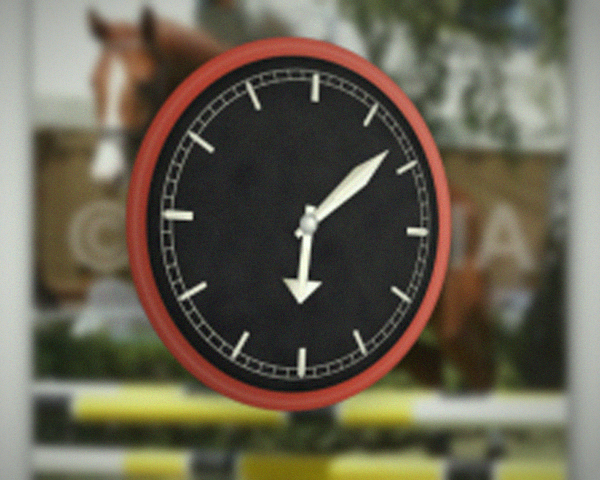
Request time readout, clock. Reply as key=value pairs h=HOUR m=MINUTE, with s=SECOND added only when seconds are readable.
h=6 m=8
